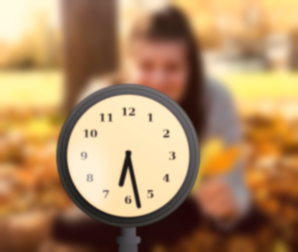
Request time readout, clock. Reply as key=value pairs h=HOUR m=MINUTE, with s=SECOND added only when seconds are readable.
h=6 m=28
